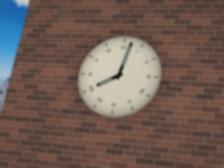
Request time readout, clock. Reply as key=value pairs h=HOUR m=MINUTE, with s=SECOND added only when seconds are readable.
h=8 m=2
